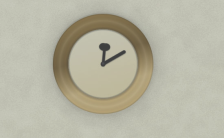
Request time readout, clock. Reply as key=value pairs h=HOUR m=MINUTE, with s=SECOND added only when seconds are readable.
h=12 m=10
